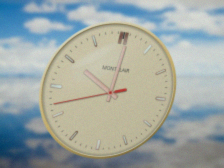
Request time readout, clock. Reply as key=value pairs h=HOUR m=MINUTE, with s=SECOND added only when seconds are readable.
h=10 m=0 s=42
